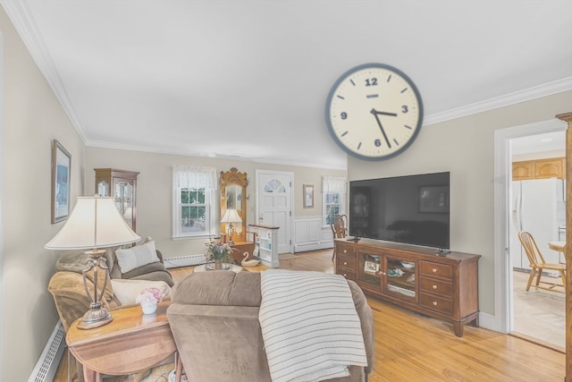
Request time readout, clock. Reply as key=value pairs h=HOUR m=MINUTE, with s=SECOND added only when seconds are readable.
h=3 m=27
